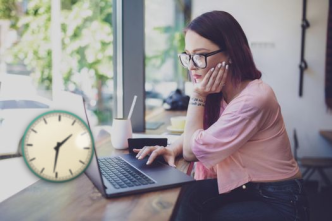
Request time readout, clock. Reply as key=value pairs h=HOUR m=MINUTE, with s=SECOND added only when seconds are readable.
h=1 m=31
